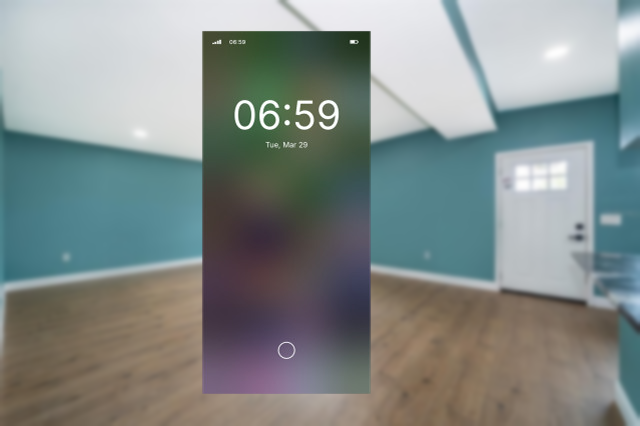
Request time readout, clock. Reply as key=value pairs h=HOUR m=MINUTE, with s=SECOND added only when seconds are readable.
h=6 m=59
